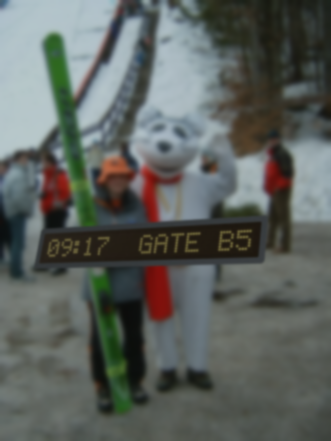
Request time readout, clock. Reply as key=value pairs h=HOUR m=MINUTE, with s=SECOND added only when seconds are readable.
h=9 m=17
